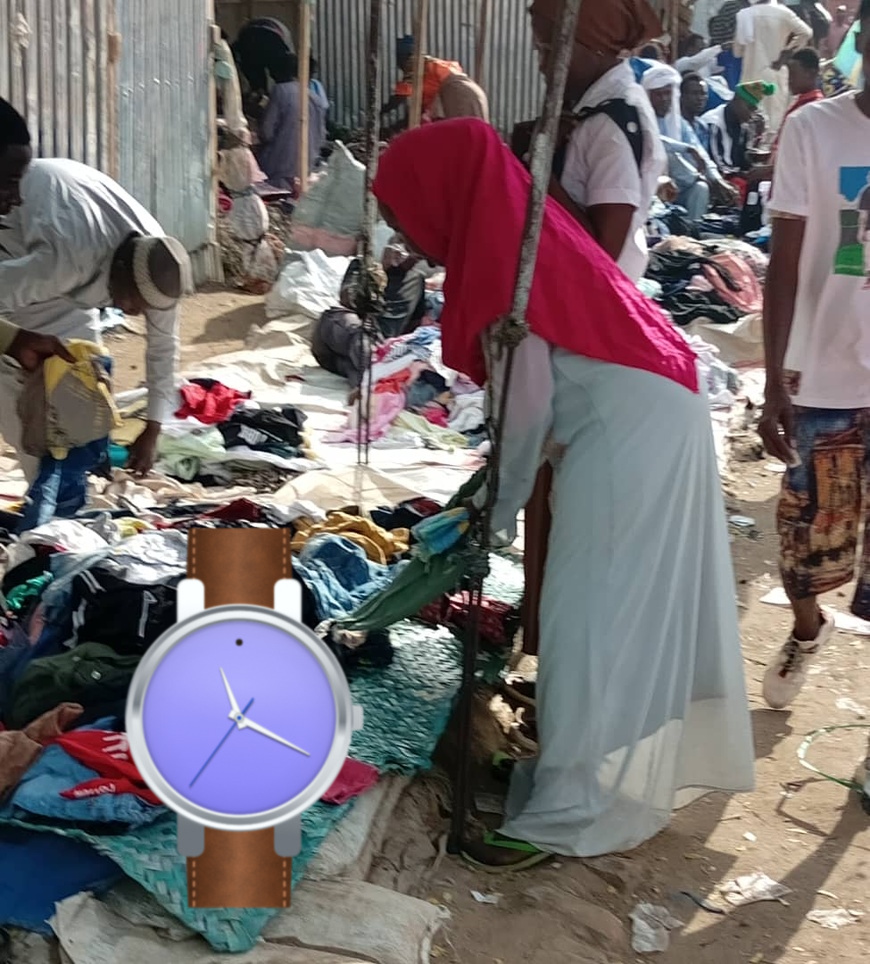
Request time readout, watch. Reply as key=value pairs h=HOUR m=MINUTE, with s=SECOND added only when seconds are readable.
h=11 m=19 s=36
